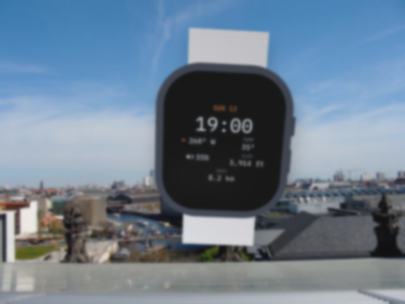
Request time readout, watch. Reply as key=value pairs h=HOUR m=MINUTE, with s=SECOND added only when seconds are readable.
h=19 m=0
